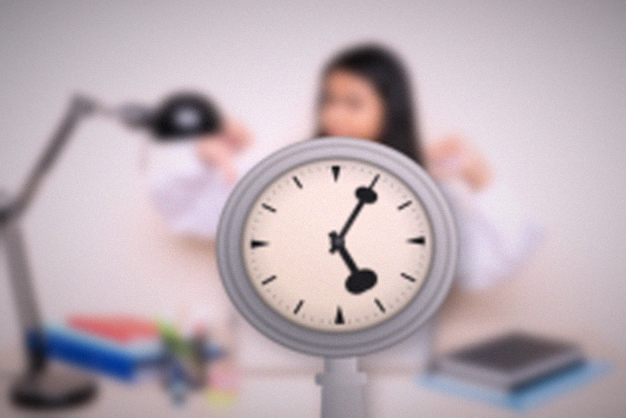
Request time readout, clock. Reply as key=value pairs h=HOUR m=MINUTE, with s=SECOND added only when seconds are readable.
h=5 m=5
